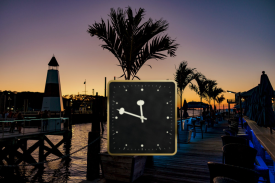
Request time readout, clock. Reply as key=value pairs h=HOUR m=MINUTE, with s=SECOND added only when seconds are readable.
h=11 m=48
